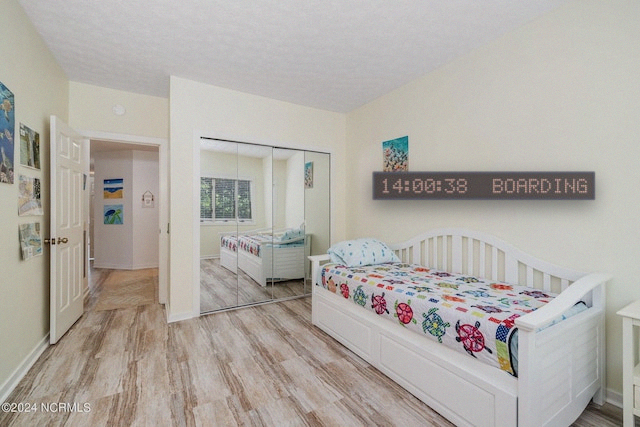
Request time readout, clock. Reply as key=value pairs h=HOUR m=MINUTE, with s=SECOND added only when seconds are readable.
h=14 m=0 s=38
